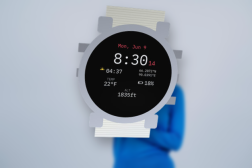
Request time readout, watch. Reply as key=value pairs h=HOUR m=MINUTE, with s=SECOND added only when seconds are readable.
h=8 m=30
